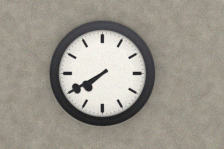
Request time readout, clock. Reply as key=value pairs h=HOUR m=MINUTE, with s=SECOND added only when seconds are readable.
h=7 m=40
